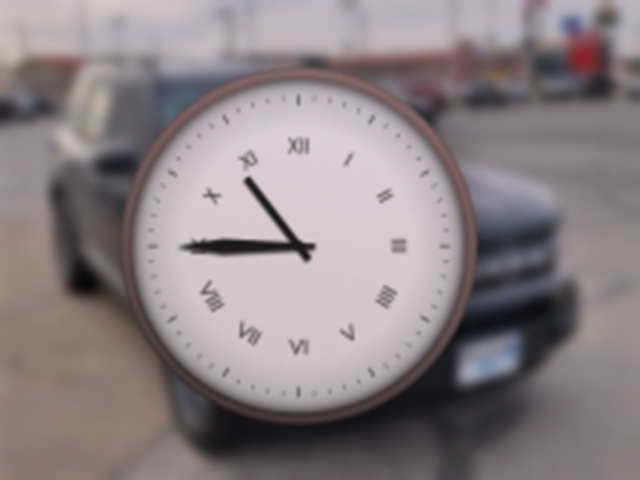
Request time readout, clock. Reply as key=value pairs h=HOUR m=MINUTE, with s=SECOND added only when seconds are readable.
h=10 m=45
